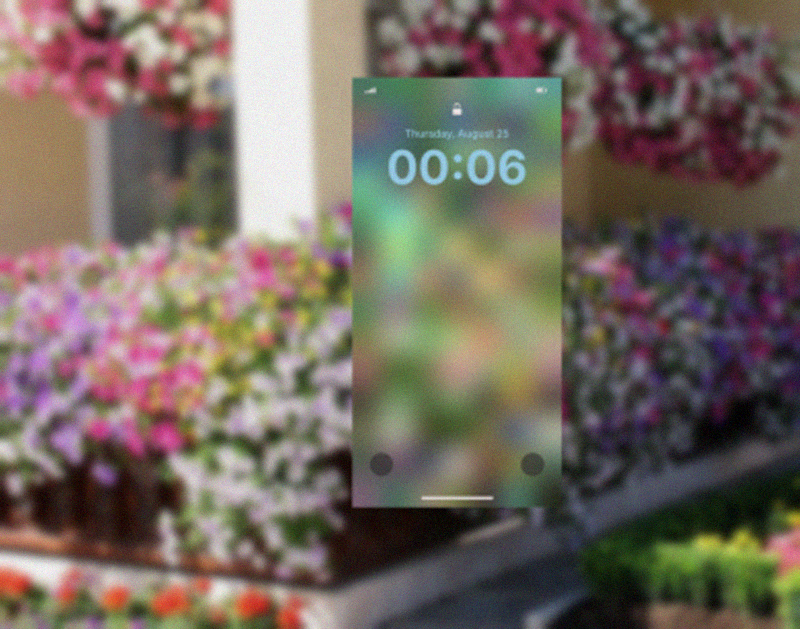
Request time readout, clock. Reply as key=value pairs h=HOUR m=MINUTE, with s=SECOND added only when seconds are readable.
h=0 m=6
